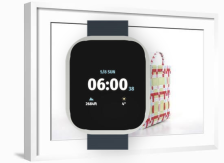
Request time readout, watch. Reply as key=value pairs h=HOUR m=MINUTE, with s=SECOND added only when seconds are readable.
h=6 m=0
